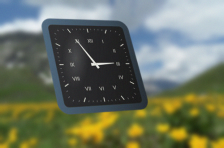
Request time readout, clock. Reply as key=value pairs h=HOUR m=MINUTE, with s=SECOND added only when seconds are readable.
h=2 m=55
